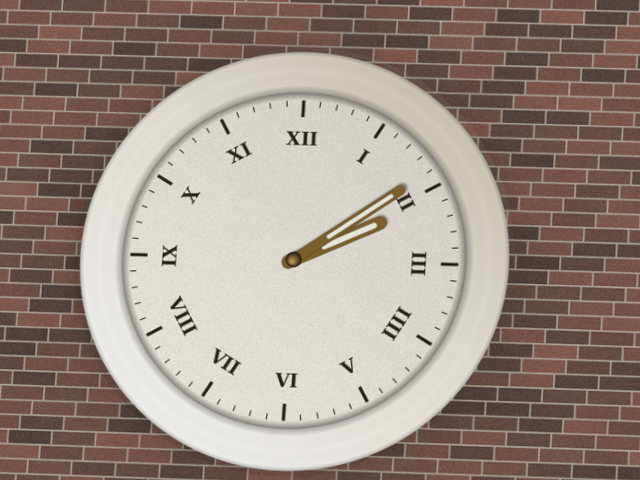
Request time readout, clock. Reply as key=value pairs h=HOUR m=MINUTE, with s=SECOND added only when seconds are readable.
h=2 m=9
